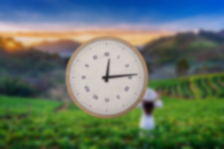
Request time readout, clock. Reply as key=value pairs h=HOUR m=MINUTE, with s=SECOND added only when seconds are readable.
h=12 m=14
